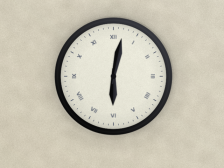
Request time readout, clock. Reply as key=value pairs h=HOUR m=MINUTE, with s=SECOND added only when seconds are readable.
h=6 m=2
